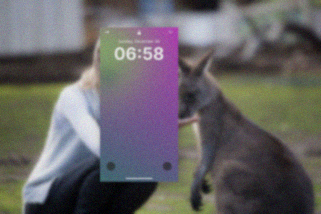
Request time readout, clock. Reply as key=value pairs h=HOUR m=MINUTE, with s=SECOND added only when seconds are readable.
h=6 m=58
